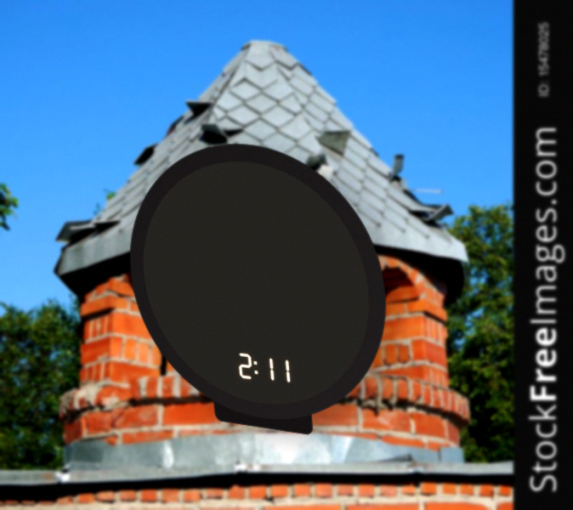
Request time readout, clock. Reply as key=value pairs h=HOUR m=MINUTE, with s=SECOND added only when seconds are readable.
h=2 m=11
